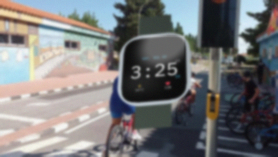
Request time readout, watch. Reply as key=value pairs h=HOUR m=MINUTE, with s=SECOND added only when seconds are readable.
h=3 m=25
